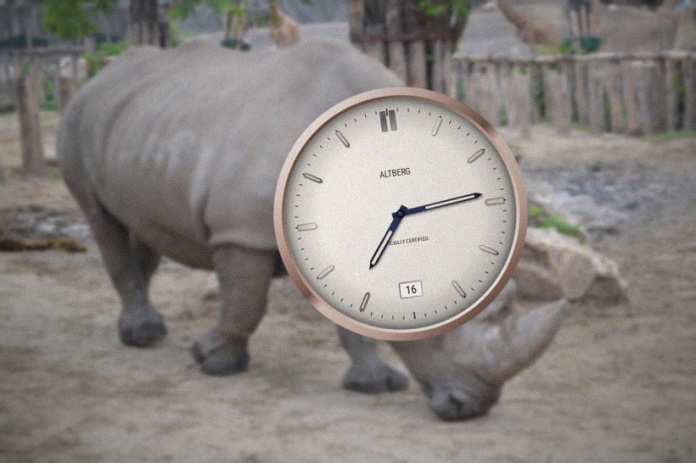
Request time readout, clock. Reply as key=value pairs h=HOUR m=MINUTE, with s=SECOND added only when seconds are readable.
h=7 m=14
